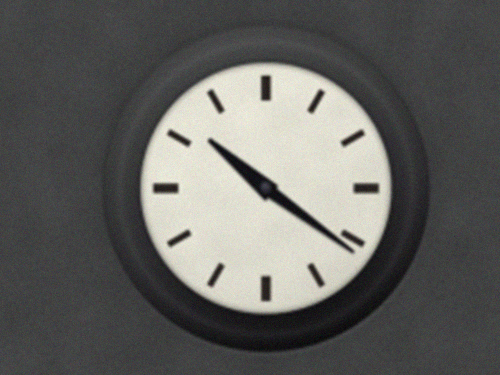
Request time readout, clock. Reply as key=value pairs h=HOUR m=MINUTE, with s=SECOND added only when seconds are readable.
h=10 m=21
